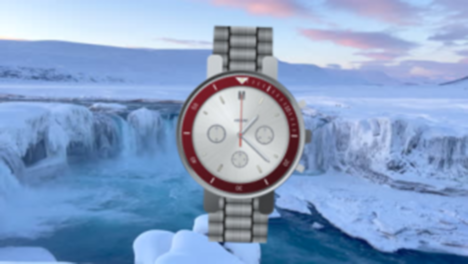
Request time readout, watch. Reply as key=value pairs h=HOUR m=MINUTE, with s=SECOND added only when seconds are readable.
h=1 m=22
